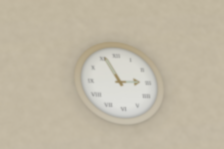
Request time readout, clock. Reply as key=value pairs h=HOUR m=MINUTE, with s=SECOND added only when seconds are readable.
h=2 m=56
